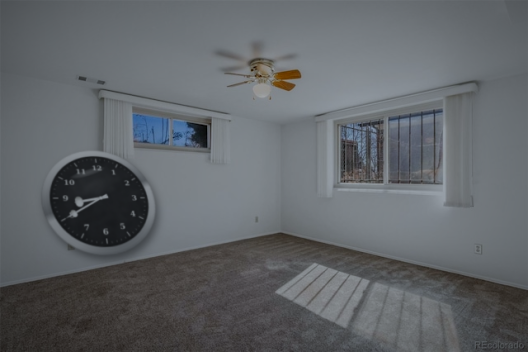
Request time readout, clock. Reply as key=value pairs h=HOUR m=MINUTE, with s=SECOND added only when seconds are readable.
h=8 m=40
